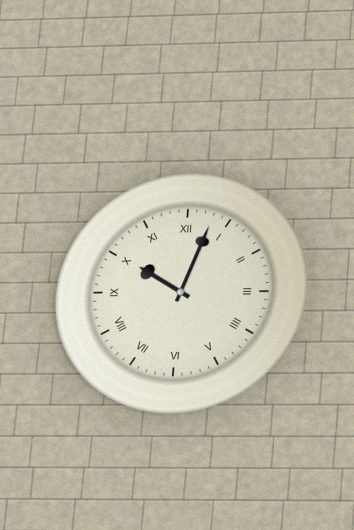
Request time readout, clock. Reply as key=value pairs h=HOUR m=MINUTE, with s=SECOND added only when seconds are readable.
h=10 m=3
